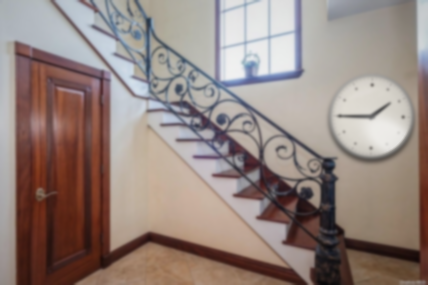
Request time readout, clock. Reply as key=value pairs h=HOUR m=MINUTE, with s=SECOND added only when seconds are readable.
h=1 m=45
